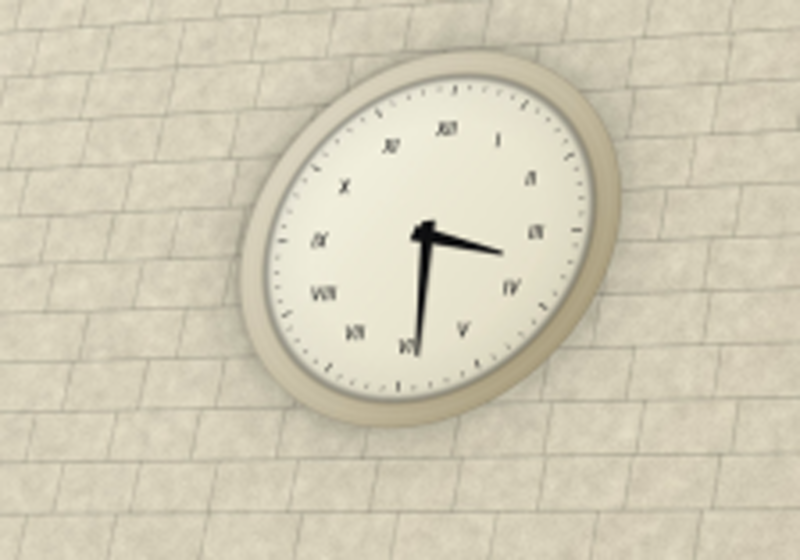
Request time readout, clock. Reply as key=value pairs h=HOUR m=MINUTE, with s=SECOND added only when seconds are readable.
h=3 m=29
